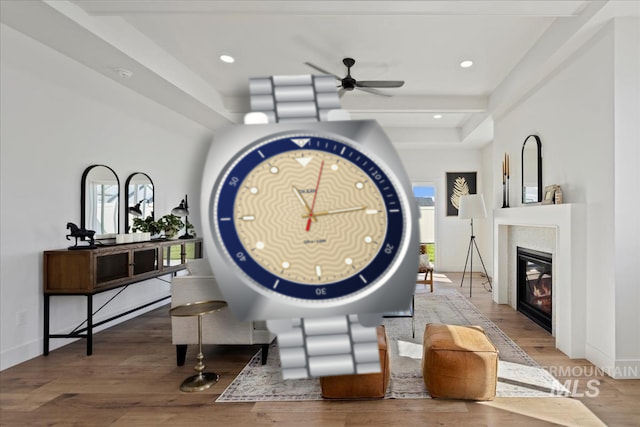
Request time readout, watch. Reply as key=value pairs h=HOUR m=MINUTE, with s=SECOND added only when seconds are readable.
h=11 m=14 s=3
